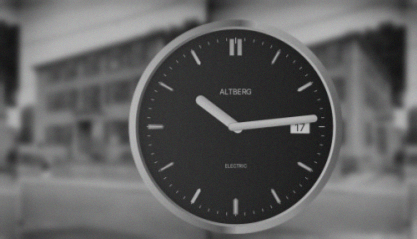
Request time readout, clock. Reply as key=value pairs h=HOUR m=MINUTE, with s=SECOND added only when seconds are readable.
h=10 m=14
